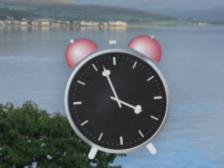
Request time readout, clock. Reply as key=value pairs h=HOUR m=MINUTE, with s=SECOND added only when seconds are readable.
h=3 m=57
